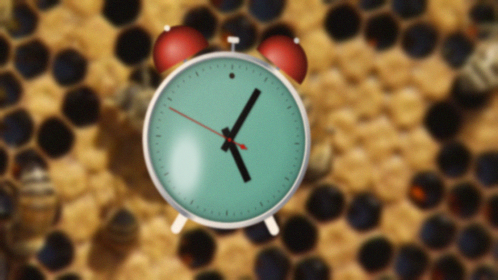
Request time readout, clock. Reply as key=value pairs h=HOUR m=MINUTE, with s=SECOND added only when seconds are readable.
h=5 m=4 s=49
